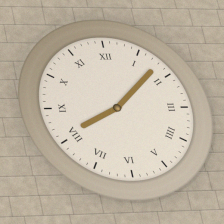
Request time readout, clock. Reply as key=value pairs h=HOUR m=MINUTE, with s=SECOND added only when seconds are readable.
h=8 m=8
